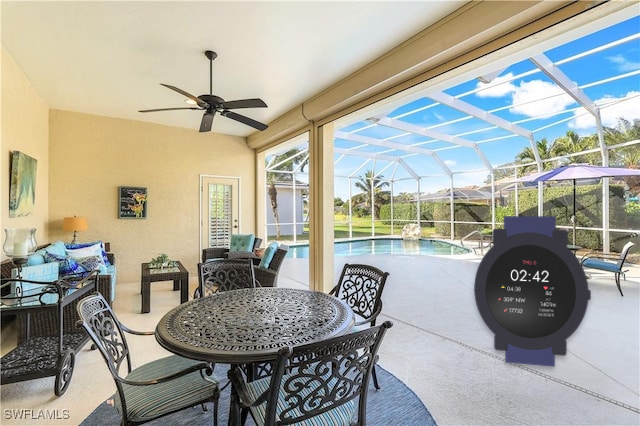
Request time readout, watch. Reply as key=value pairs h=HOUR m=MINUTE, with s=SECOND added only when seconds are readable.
h=2 m=42
